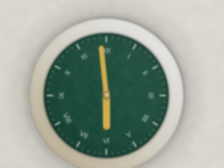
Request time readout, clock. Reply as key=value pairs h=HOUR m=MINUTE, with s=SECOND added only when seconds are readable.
h=5 m=59
